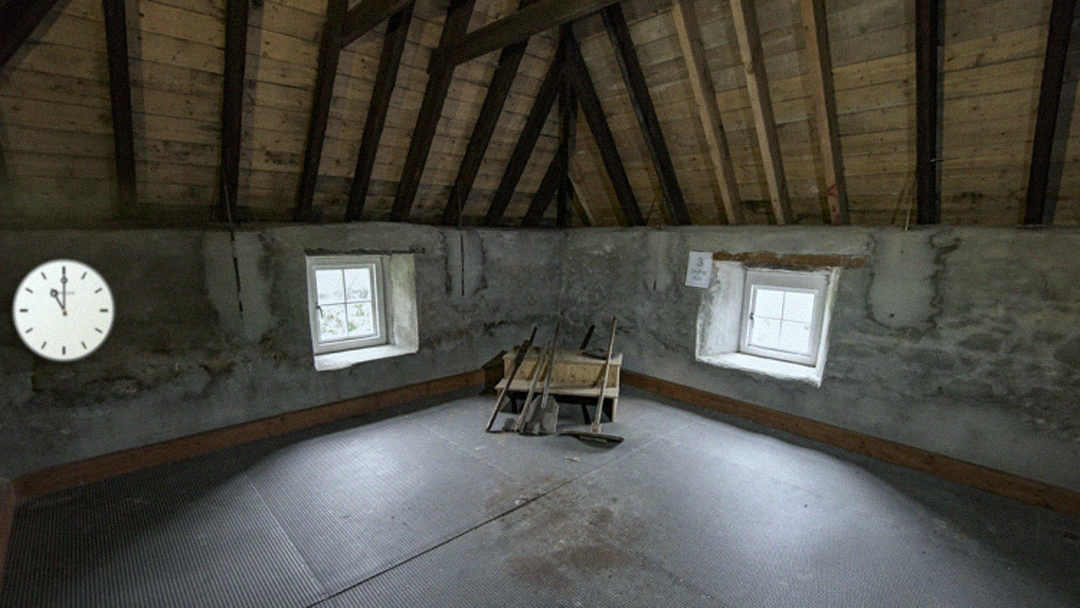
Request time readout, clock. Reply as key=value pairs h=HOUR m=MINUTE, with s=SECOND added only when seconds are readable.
h=11 m=0
